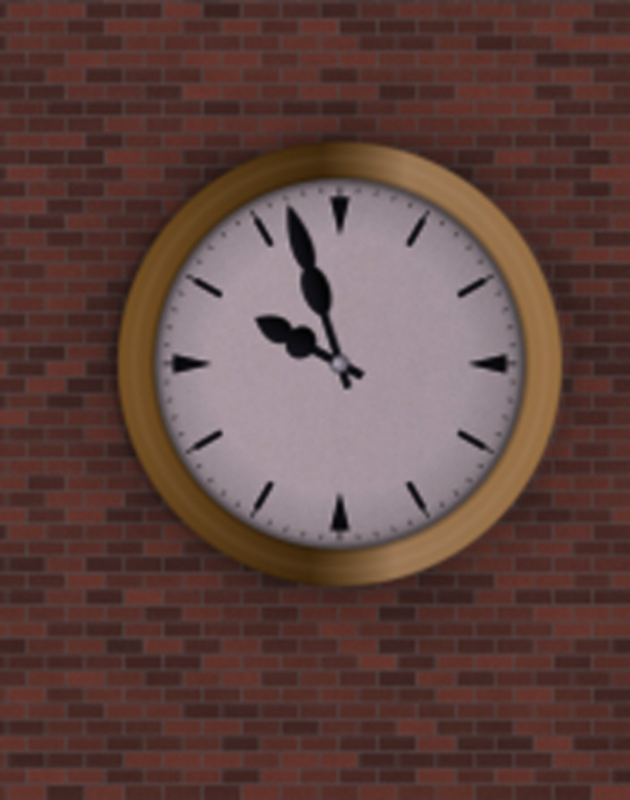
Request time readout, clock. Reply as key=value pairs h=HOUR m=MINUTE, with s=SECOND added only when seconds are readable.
h=9 m=57
